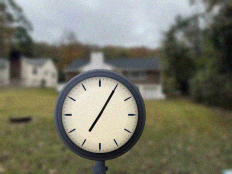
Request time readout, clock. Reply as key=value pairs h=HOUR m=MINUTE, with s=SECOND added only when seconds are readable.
h=7 m=5
